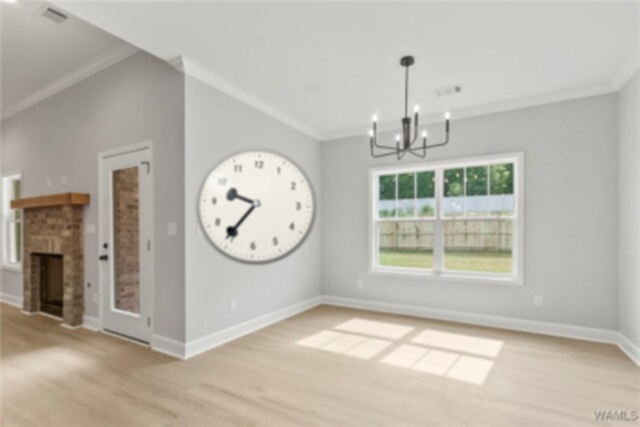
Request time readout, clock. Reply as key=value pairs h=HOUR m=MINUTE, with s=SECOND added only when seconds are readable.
h=9 m=36
